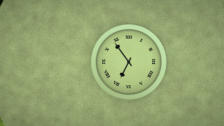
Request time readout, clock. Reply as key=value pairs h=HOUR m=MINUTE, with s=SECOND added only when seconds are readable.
h=6 m=54
